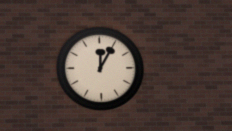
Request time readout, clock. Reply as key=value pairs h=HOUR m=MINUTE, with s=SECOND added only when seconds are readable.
h=12 m=5
